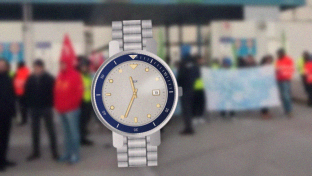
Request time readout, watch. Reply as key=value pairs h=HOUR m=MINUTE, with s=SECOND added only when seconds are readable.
h=11 m=34
